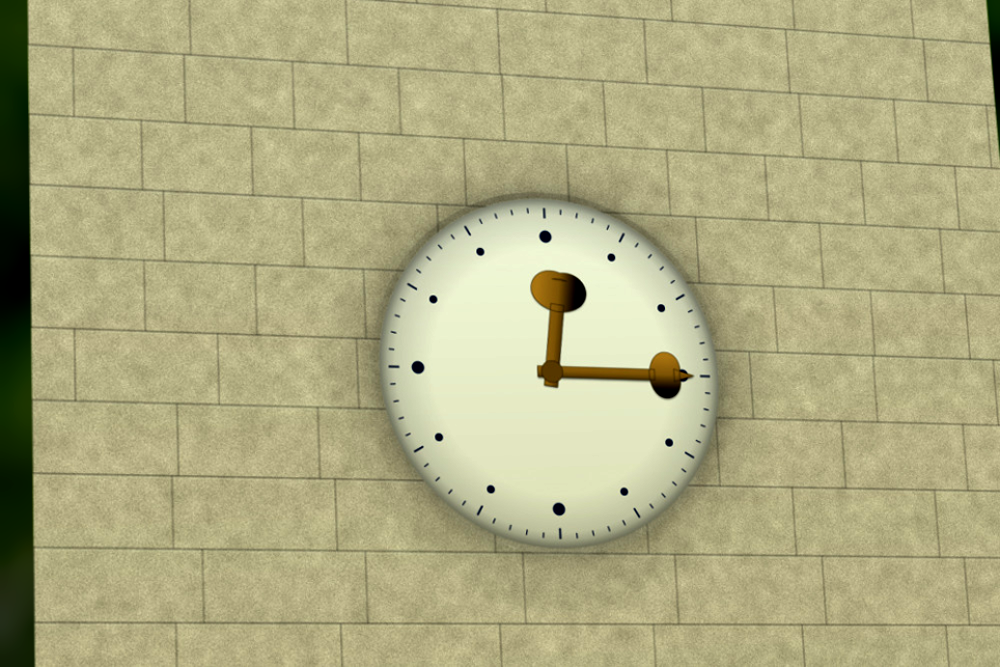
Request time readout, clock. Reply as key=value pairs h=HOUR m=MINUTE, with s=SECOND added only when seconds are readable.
h=12 m=15
